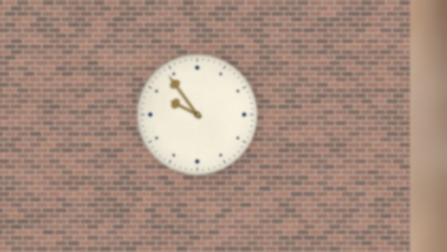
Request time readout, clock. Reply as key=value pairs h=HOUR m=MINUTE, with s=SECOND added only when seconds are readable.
h=9 m=54
